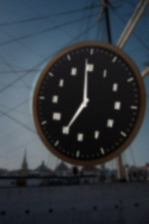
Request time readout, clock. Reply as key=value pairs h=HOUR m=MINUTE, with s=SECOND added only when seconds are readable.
h=6 m=59
